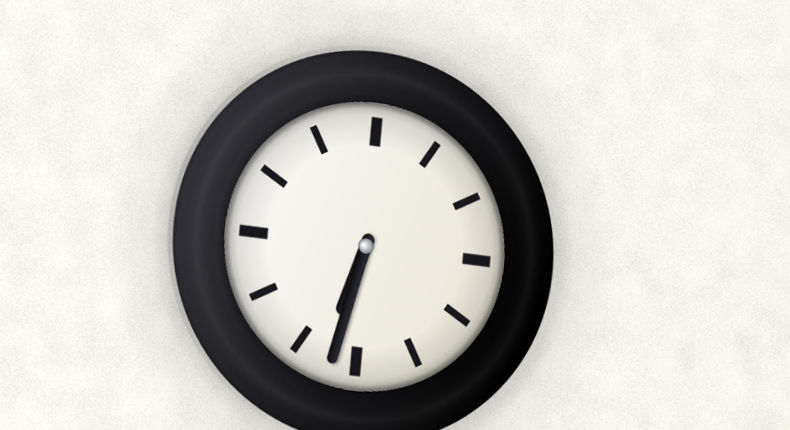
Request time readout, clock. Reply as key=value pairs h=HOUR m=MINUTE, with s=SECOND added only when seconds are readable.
h=6 m=32
